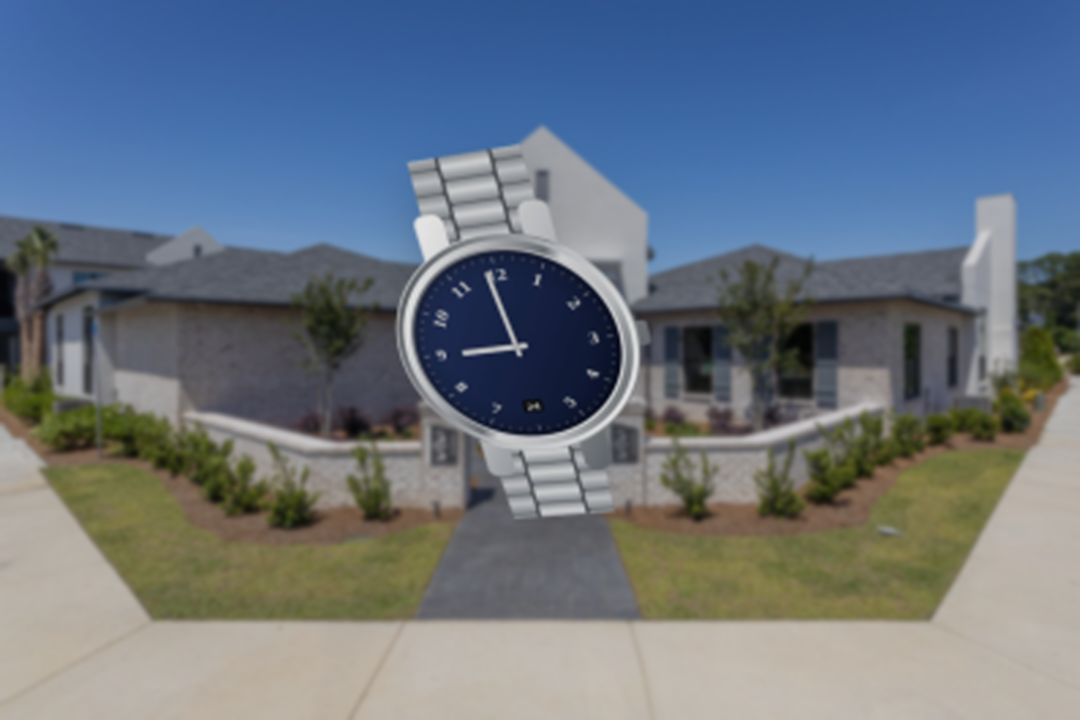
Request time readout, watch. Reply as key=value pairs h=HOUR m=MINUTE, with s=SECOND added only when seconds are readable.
h=8 m=59
